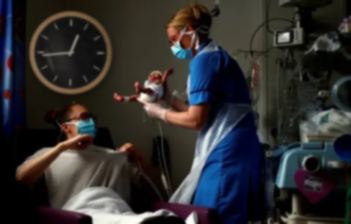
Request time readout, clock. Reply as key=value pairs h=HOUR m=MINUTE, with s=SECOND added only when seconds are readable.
h=12 m=44
